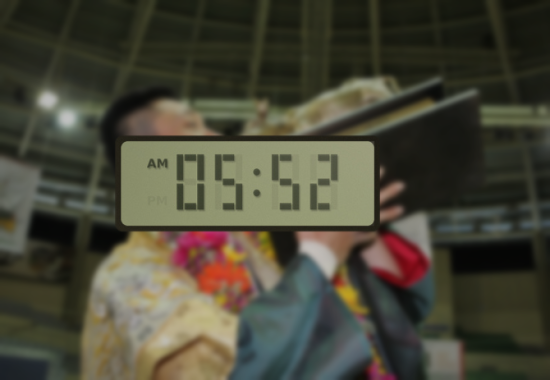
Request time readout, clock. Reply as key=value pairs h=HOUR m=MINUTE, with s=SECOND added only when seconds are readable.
h=5 m=52
